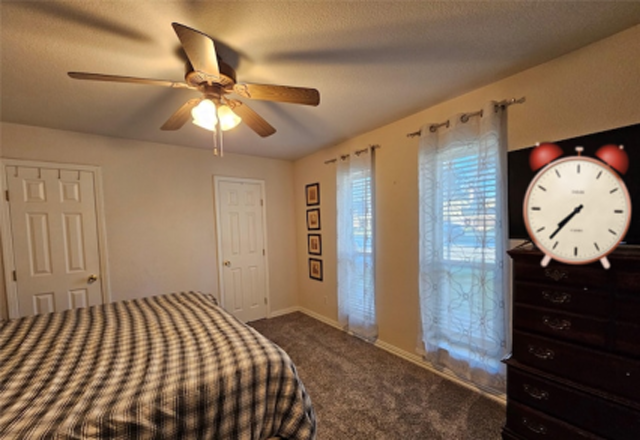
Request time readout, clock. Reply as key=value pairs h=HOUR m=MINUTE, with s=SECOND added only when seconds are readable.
h=7 m=37
